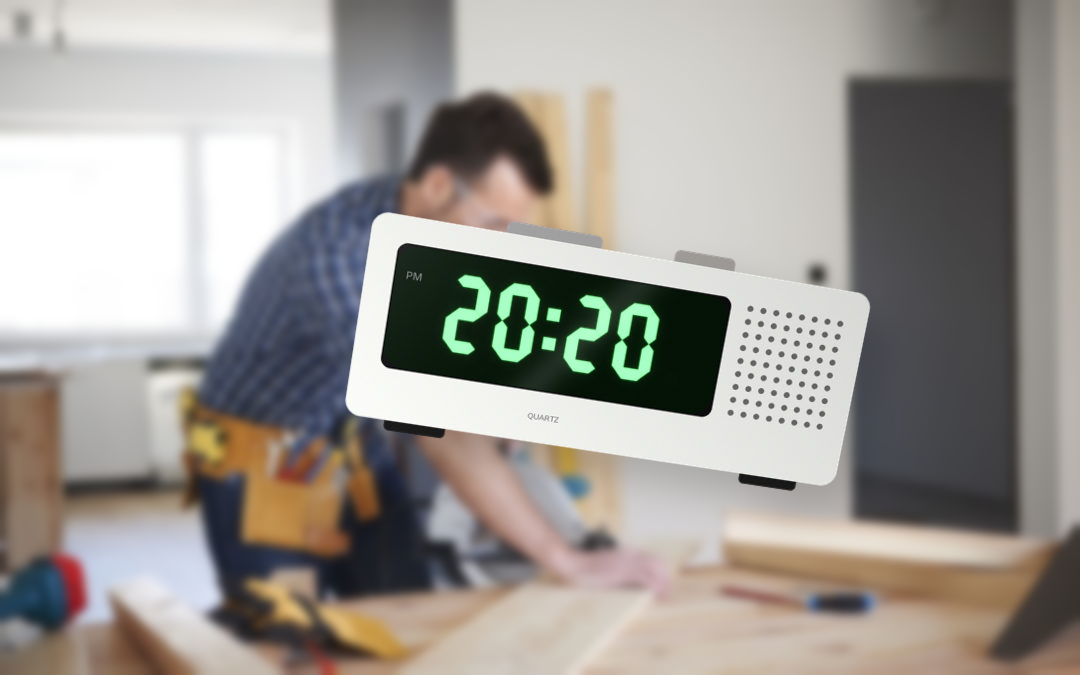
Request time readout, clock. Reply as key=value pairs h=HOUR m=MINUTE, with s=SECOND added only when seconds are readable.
h=20 m=20
